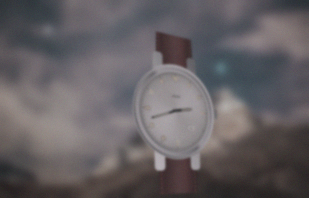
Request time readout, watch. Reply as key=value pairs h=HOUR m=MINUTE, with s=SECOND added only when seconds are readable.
h=2 m=42
